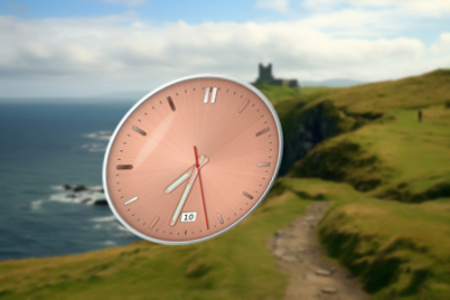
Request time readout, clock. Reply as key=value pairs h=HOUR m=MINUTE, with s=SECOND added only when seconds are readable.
h=7 m=32 s=27
